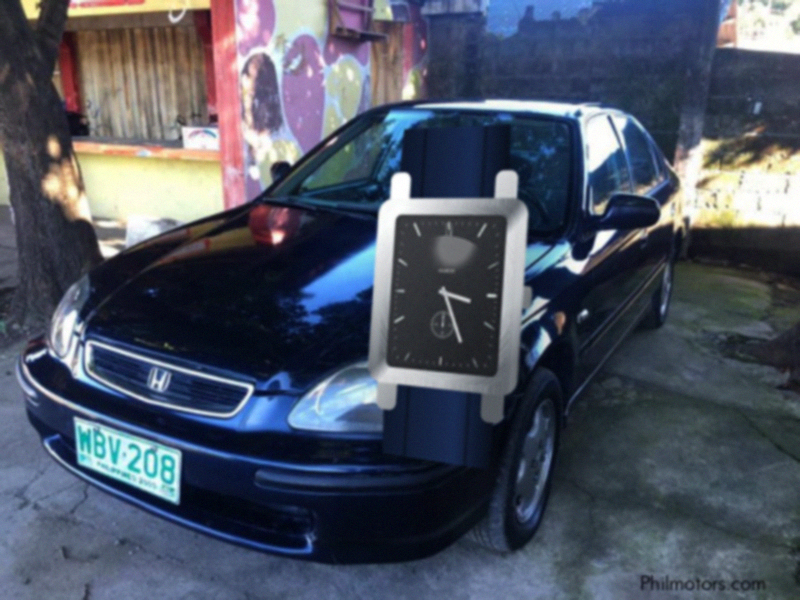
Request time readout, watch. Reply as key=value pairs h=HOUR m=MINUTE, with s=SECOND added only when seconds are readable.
h=3 m=26
